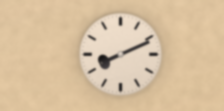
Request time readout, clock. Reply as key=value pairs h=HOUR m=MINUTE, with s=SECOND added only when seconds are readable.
h=8 m=11
